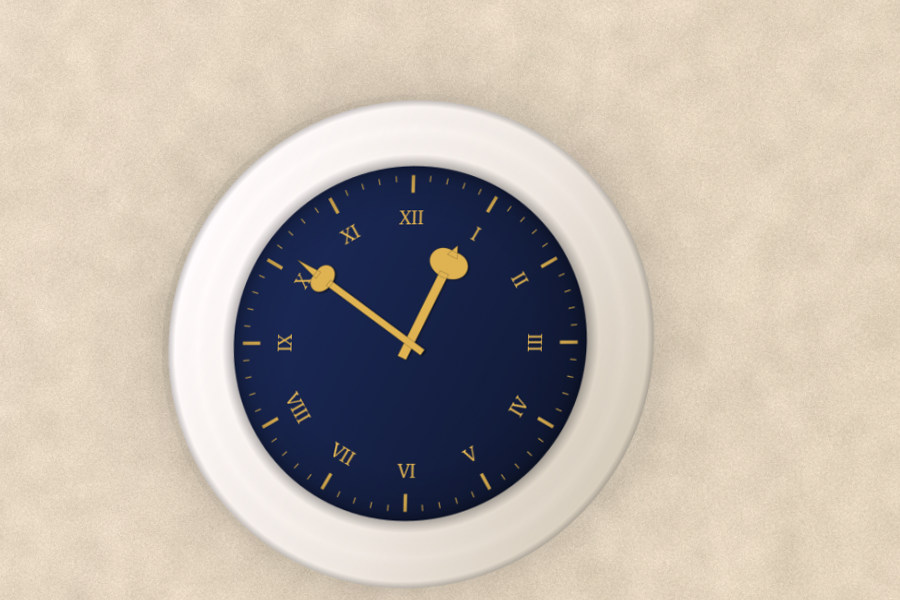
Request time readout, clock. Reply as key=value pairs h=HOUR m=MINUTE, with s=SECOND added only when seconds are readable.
h=12 m=51
